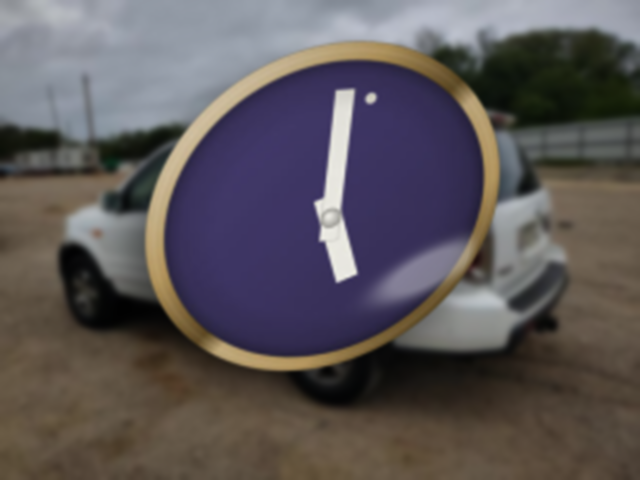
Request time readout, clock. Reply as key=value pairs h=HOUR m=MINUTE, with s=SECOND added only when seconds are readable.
h=4 m=58
